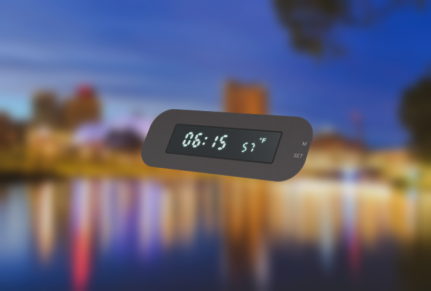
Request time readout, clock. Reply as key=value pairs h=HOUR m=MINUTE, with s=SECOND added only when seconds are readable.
h=6 m=15
